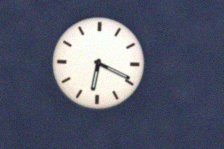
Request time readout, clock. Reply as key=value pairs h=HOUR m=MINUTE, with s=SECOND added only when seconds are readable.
h=6 m=19
